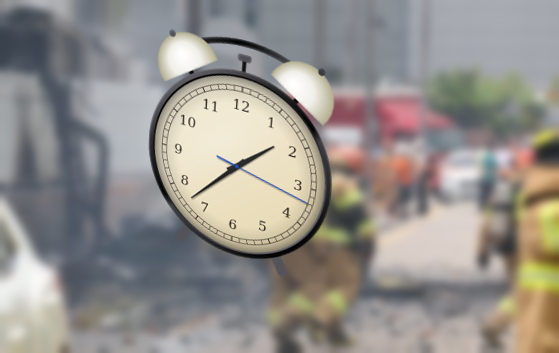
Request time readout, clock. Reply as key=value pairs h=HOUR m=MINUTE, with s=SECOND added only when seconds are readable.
h=1 m=37 s=17
